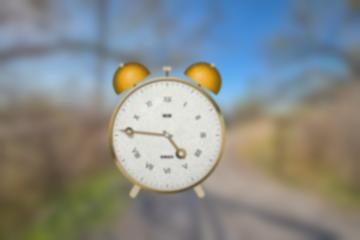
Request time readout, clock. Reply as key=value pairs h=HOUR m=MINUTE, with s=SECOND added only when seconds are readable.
h=4 m=46
